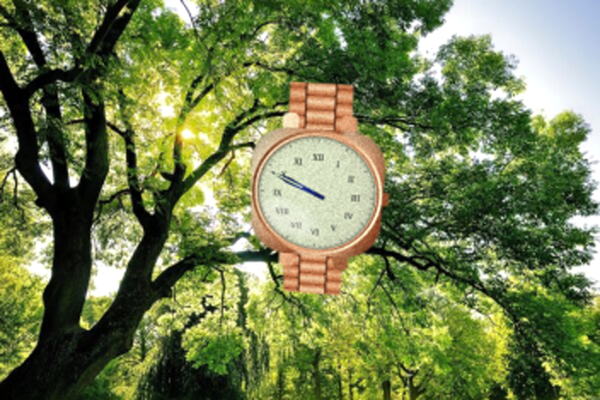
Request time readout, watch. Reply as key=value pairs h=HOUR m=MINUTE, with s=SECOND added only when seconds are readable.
h=9 m=49
